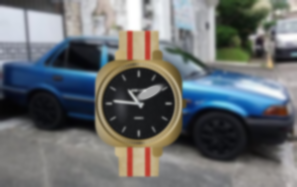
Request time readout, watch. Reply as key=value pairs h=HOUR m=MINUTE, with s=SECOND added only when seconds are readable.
h=10 m=46
